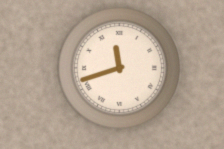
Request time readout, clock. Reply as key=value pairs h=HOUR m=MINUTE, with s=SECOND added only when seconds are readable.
h=11 m=42
